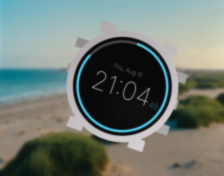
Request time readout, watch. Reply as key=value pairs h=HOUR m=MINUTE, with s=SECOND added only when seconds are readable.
h=21 m=4
